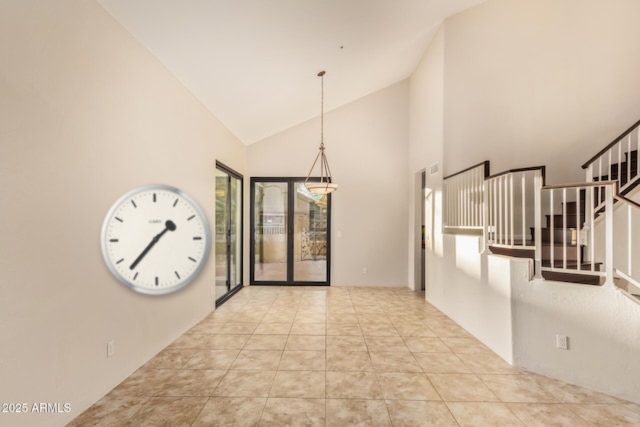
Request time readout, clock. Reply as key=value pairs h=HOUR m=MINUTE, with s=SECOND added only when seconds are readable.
h=1 m=37
